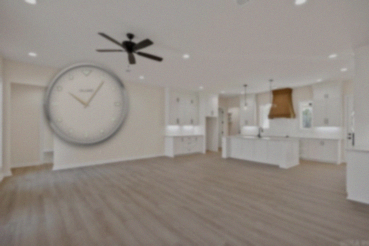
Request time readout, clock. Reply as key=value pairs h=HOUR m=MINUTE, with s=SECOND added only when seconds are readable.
h=10 m=6
